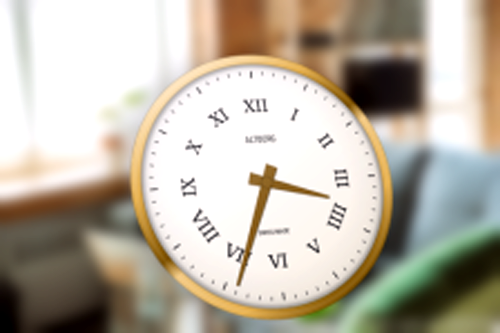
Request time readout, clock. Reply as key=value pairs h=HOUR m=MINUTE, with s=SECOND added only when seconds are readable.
h=3 m=34
